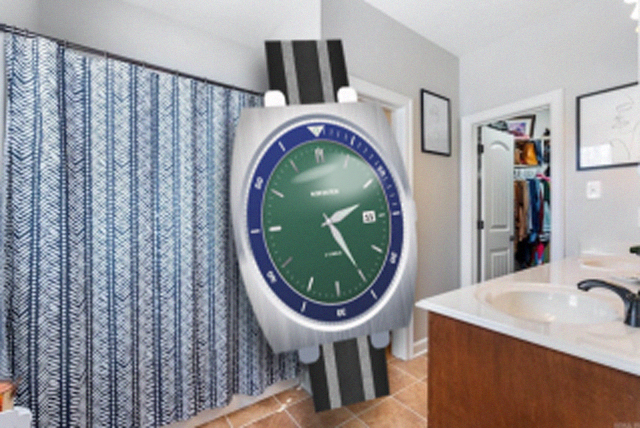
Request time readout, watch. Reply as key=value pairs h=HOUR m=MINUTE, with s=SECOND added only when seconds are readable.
h=2 m=25
